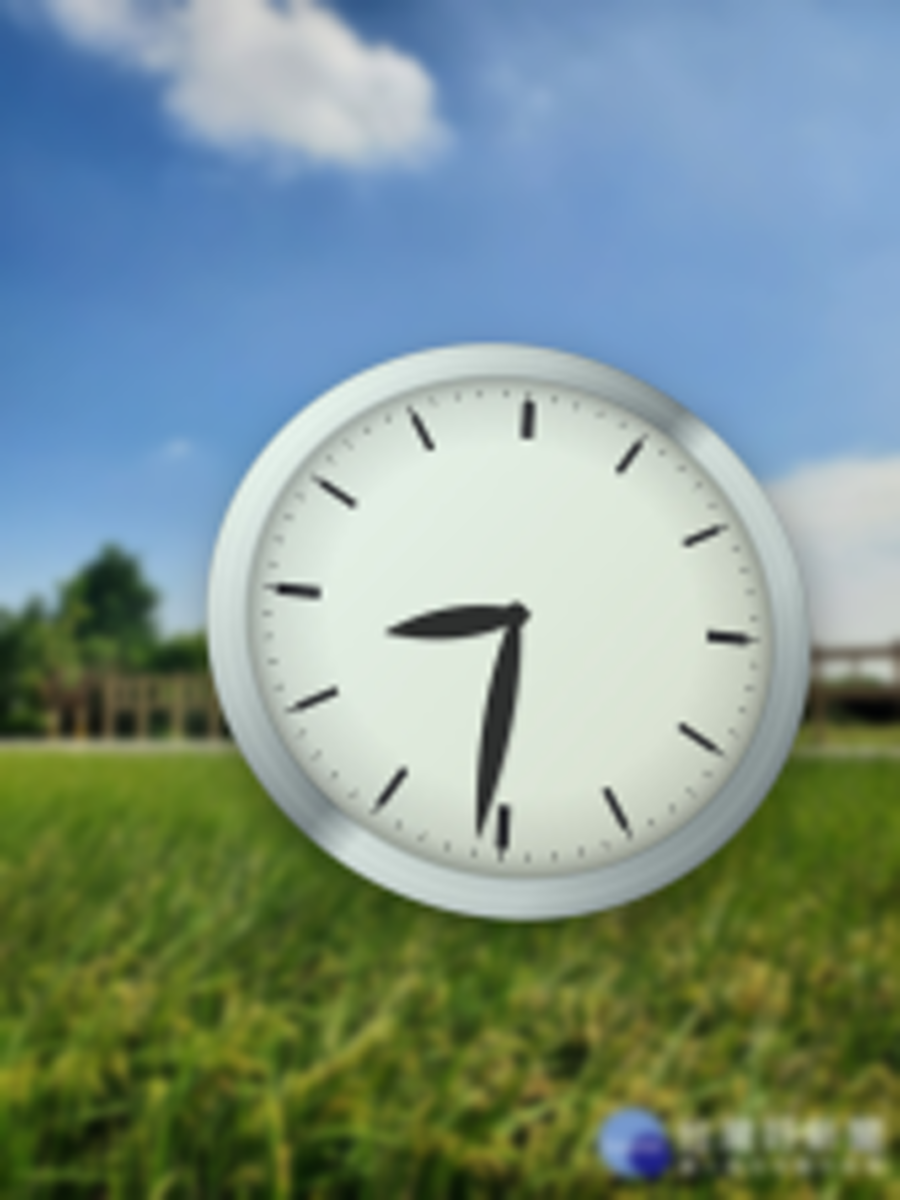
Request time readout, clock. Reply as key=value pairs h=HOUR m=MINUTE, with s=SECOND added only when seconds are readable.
h=8 m=31
